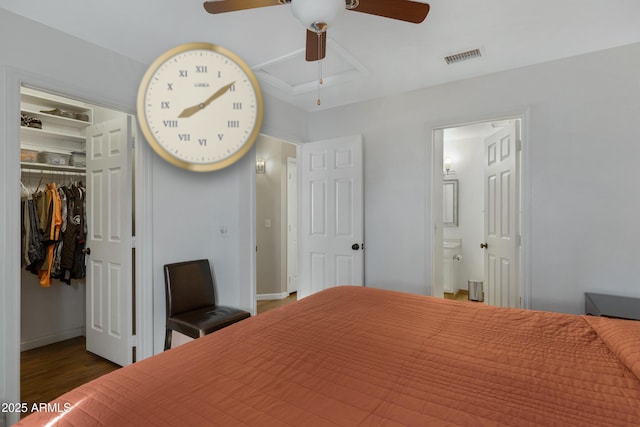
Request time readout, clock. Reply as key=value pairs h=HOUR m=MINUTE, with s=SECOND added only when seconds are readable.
h=8 m=9
